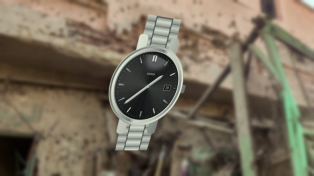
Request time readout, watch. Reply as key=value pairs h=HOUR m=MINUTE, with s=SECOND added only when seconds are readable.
h=1 m=38
